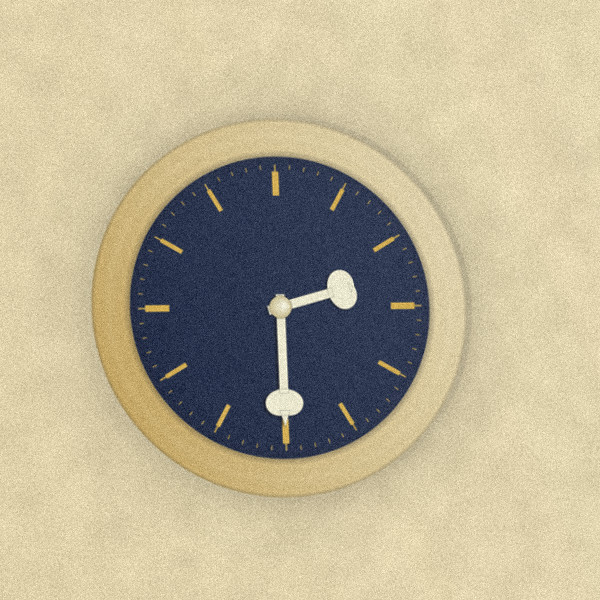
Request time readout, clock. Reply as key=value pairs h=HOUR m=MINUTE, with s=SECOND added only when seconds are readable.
h=2 m=30
